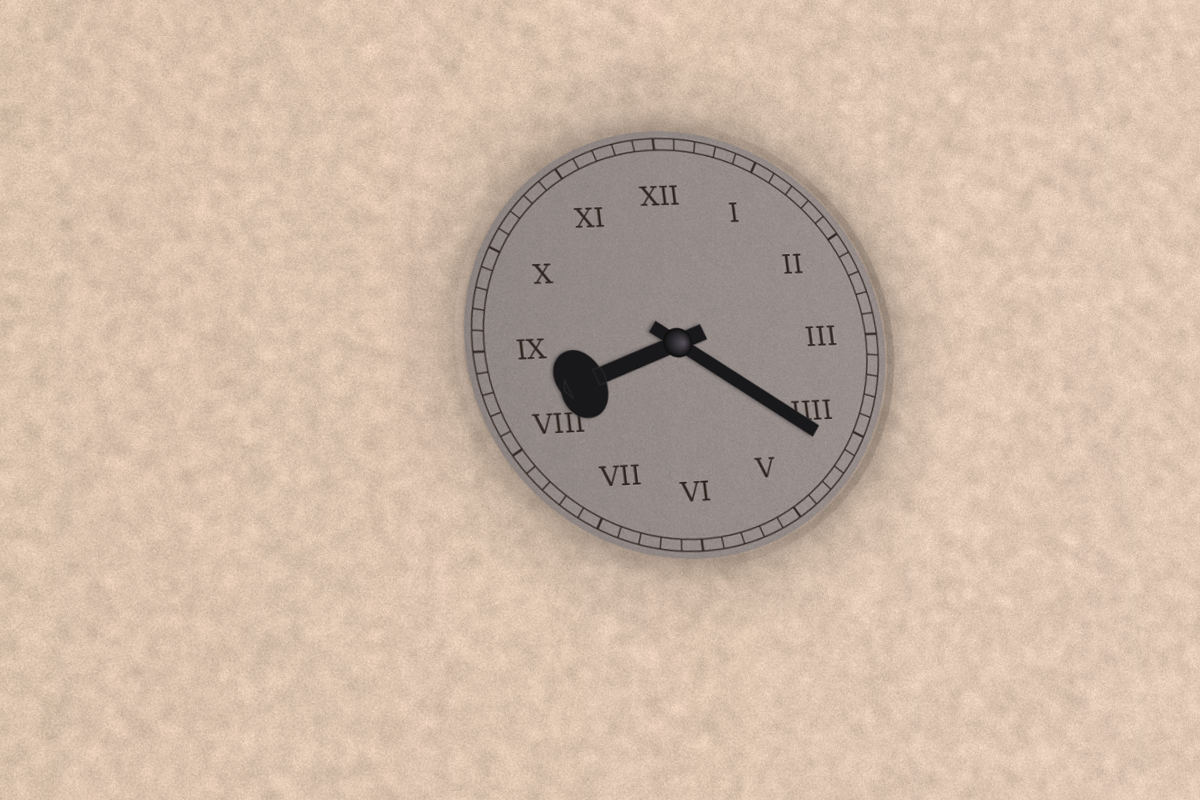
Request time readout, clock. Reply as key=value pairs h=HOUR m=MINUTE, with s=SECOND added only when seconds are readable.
h=8 m=21
